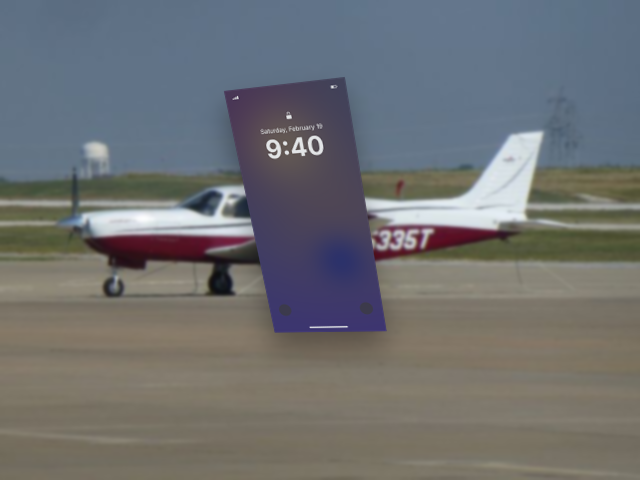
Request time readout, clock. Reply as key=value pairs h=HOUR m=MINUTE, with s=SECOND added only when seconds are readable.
h=9 m=40
